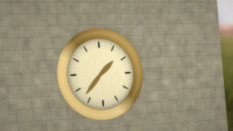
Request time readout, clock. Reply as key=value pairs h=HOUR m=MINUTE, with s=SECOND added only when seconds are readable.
h=1 m=37
